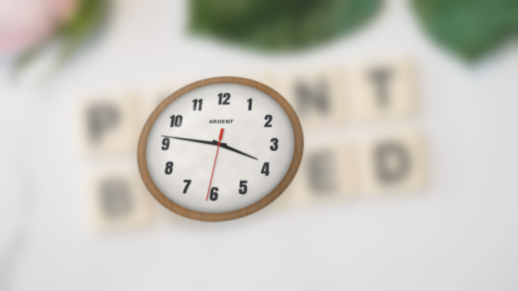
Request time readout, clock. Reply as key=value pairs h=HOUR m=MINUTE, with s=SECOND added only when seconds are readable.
h=3 m=46 s=31
